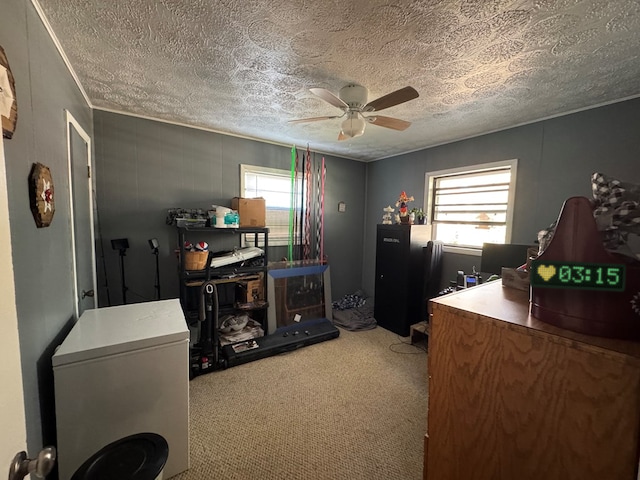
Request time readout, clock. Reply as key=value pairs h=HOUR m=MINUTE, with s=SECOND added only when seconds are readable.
h=3 m=15
